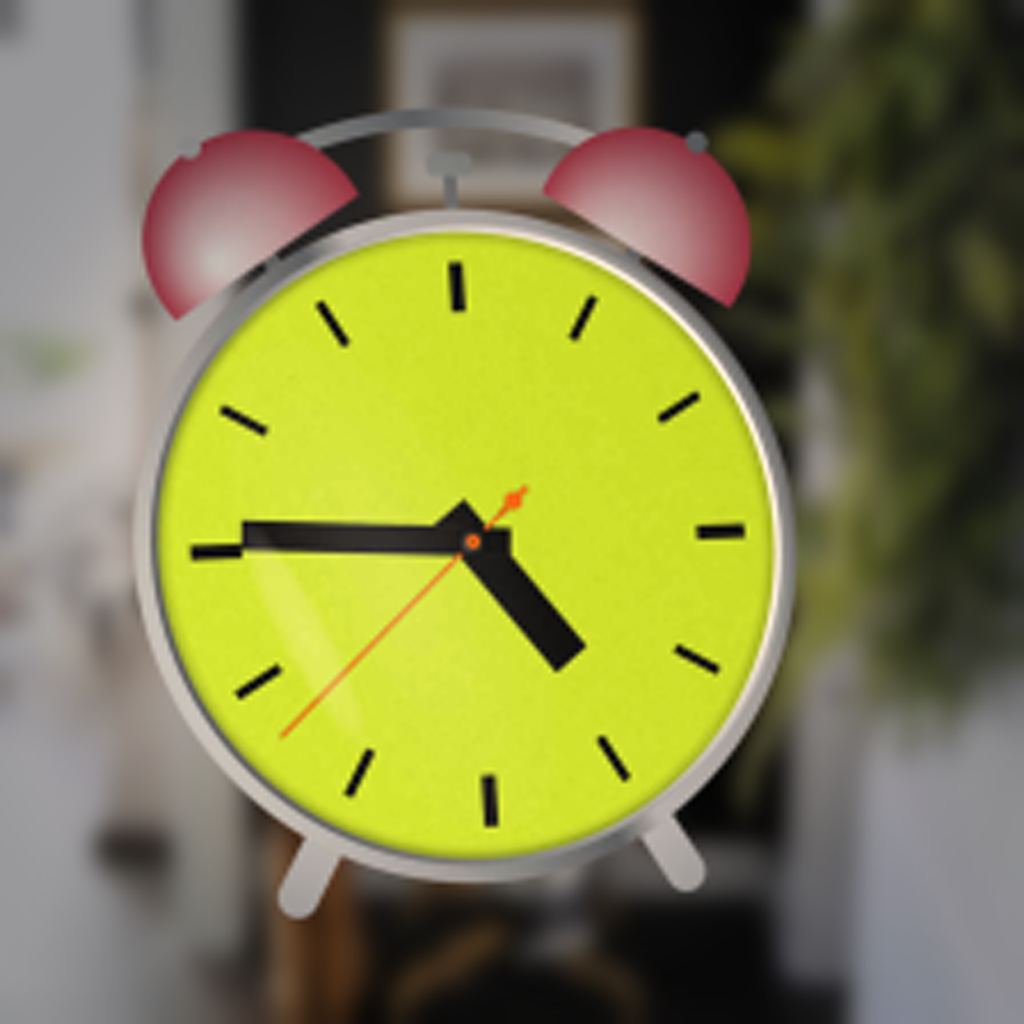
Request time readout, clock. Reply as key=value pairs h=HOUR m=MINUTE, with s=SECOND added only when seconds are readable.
h=4 m=45 s=38
